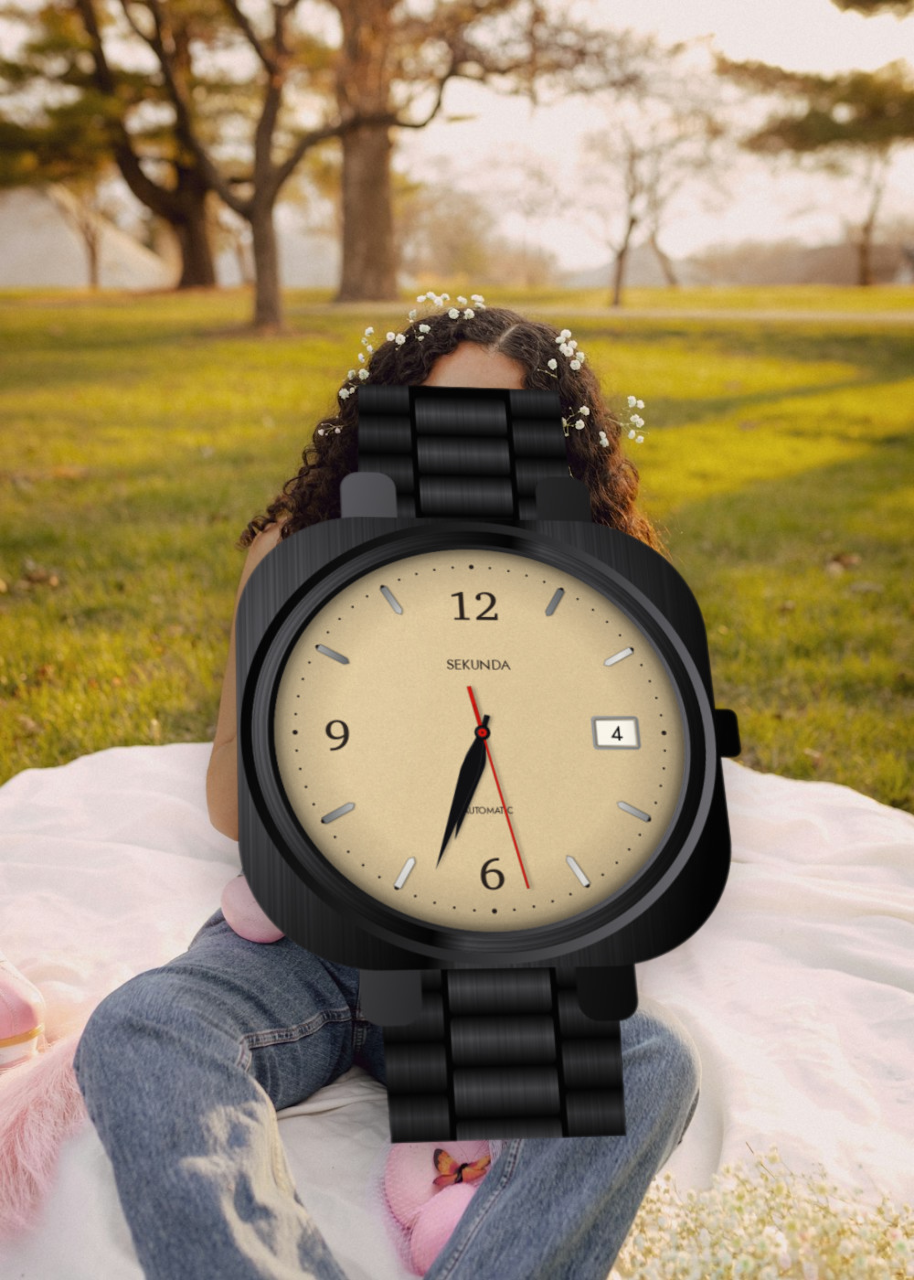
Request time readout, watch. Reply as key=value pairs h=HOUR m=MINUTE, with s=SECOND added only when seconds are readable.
h=6 m=33 s=28
